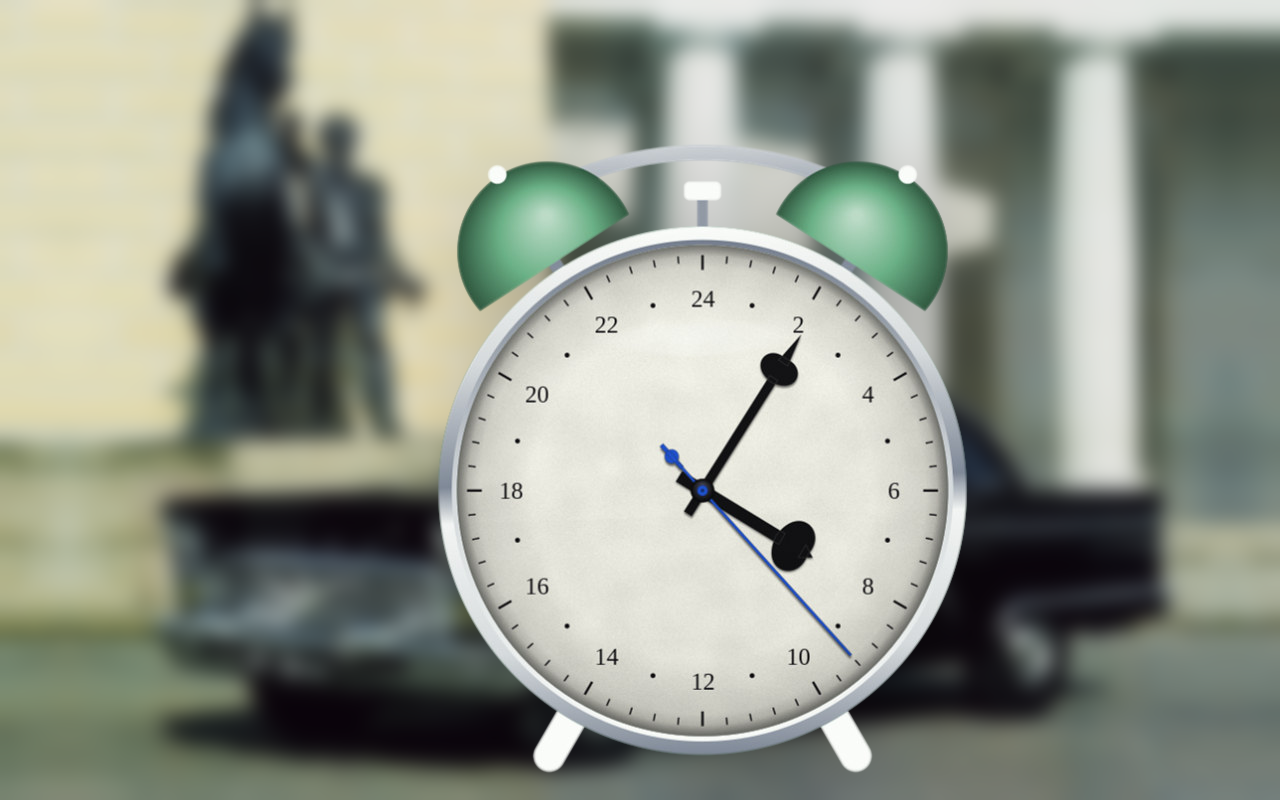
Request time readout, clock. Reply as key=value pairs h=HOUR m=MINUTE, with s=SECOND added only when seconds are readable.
h=8 m=5 s=23
